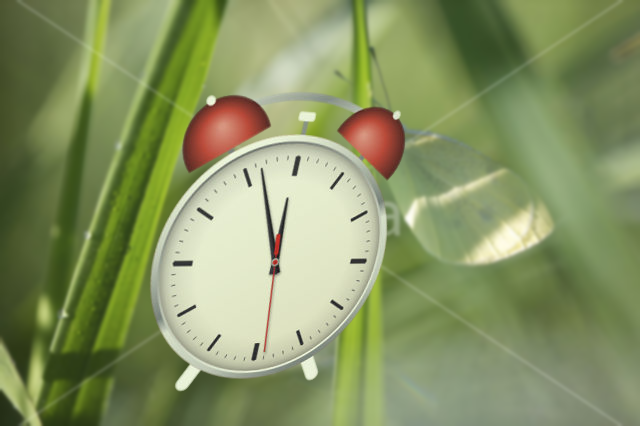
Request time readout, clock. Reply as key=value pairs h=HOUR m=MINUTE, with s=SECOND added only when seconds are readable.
h=11 m=56 s=29
